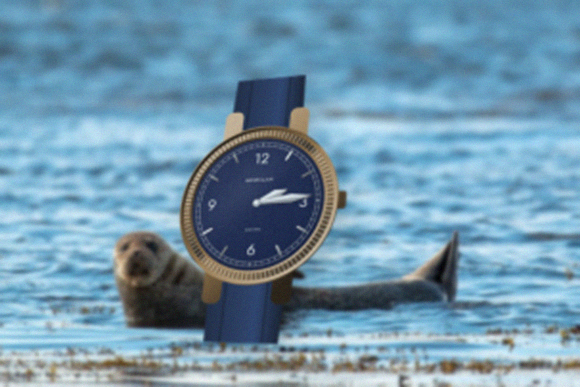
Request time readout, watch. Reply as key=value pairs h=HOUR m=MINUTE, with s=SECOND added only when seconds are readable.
h=2 m=14
